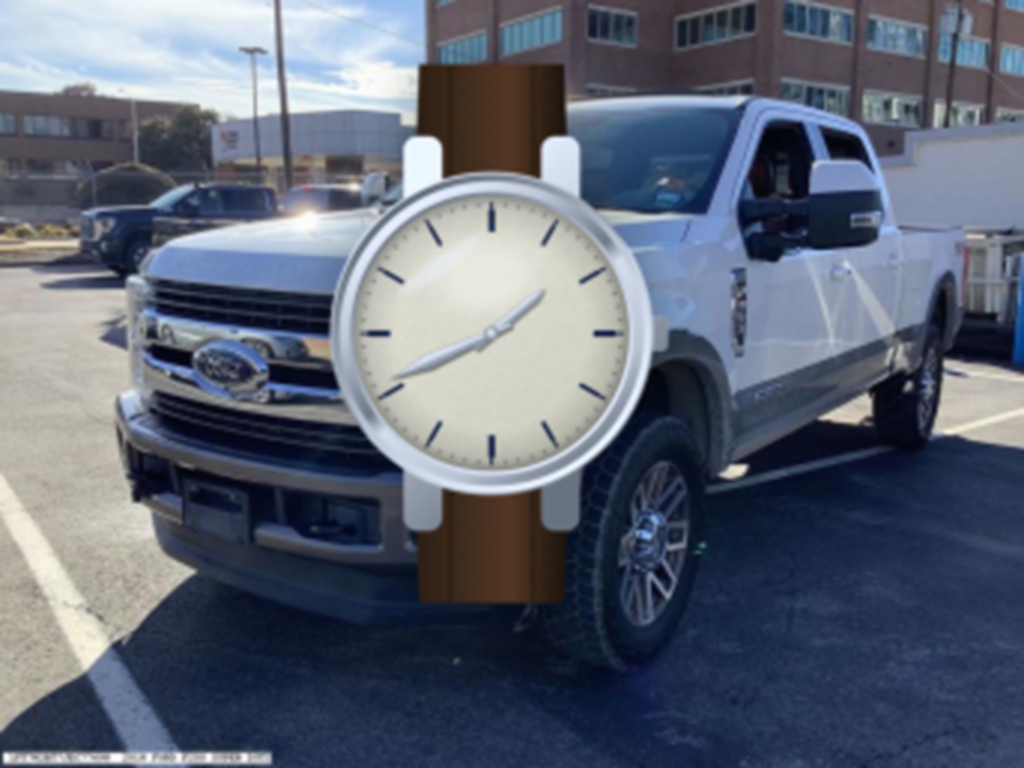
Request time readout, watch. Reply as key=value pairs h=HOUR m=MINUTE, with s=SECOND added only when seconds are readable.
h=1 m=41
